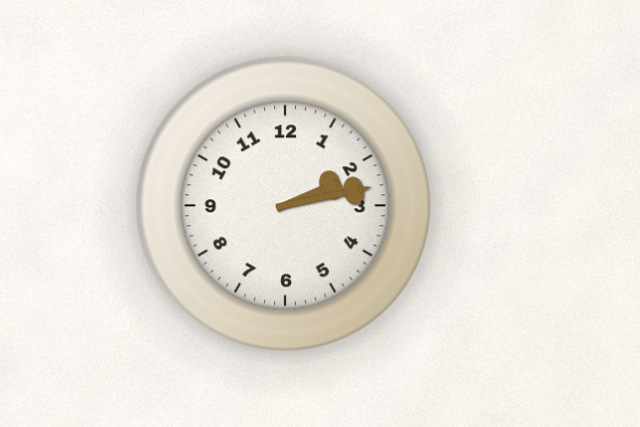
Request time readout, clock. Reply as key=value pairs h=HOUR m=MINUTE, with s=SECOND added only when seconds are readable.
h=2 m=13
